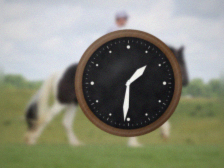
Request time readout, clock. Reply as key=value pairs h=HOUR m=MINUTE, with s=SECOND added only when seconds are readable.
h=1 m=31
